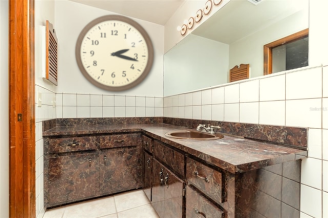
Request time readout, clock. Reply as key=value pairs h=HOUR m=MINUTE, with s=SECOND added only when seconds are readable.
h=2 m=17
